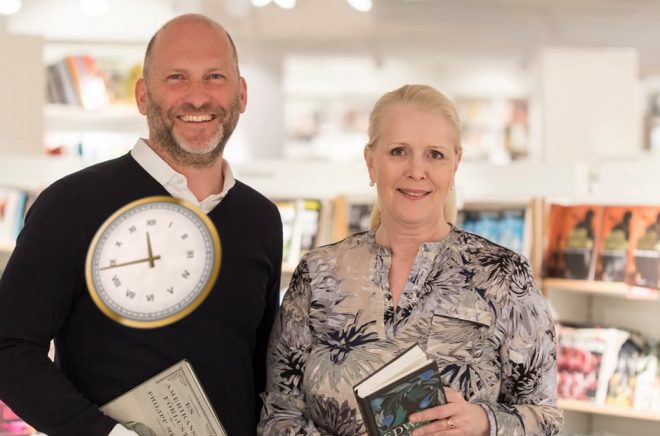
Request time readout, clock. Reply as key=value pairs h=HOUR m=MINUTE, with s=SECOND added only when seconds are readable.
h=11 m=44
